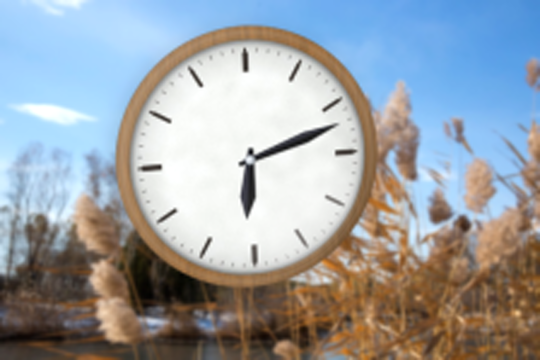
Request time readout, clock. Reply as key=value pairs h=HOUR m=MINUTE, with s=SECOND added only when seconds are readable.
h=6 m=12
